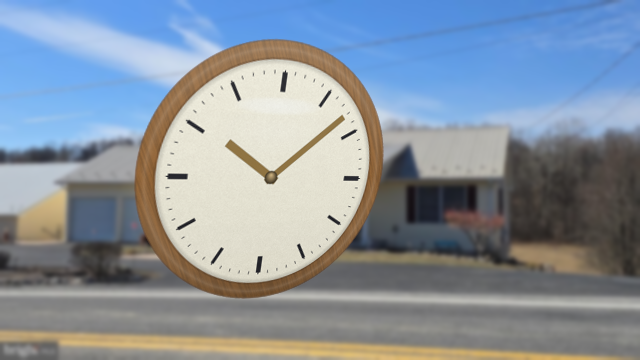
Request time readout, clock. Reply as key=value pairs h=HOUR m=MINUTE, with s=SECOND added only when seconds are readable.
h=10 m=8
